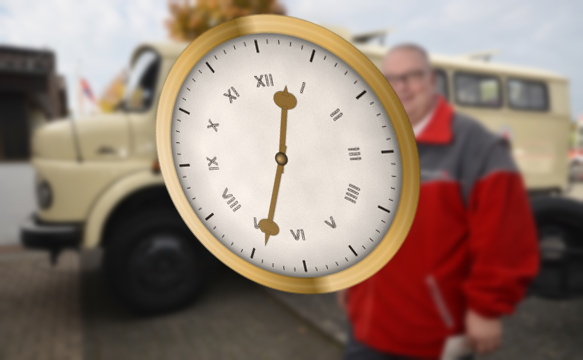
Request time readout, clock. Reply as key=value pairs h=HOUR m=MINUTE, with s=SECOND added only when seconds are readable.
h=12 m=34
